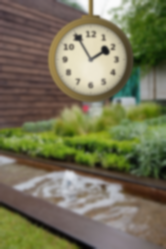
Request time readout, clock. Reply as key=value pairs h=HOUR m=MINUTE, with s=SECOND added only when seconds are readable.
h=1 m=55
